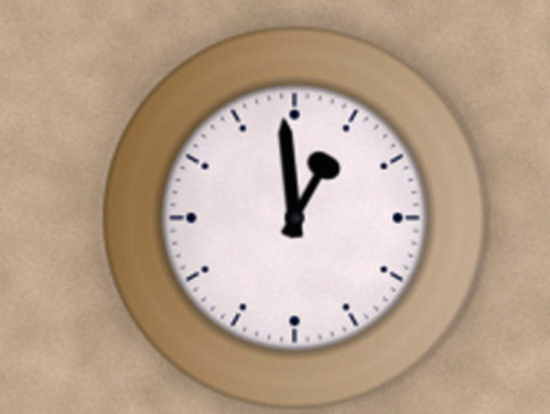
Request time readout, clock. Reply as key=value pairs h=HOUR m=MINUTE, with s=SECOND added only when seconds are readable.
h=12 m=59
